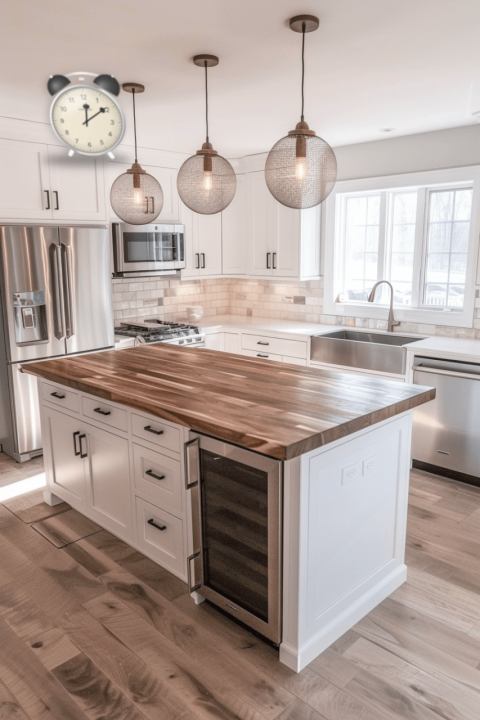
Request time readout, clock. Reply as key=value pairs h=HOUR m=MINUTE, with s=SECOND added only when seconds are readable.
h=12 m=9
